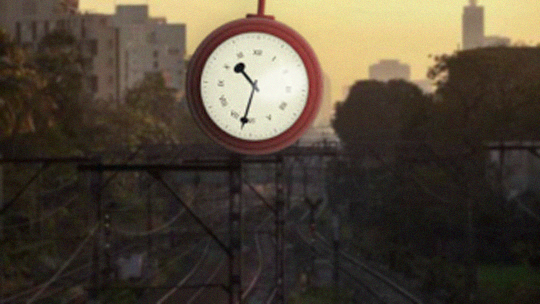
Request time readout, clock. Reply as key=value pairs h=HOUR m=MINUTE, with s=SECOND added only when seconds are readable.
h=10 m=32
